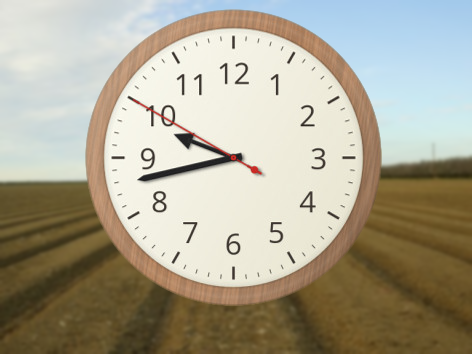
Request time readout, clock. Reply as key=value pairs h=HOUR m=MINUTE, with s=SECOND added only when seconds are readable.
h=9 m=42 s=50
